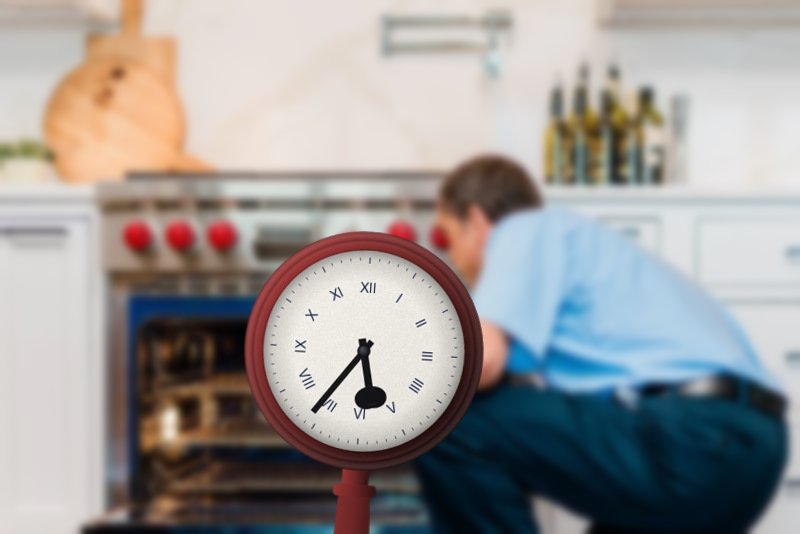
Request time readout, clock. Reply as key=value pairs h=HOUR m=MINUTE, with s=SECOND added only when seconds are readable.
h=5 m=36
